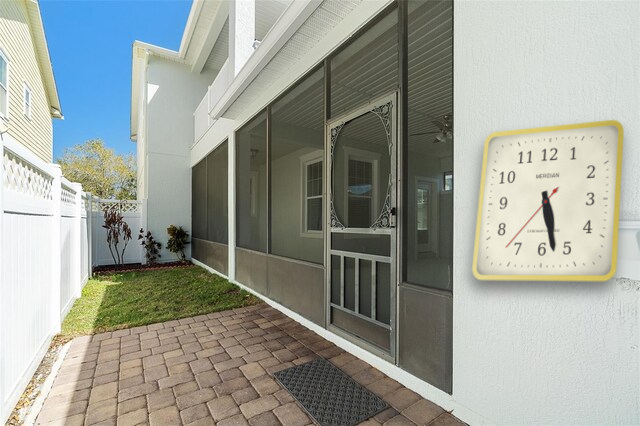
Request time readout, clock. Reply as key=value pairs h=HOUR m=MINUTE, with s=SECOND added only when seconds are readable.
h=5 m=27 s=37
